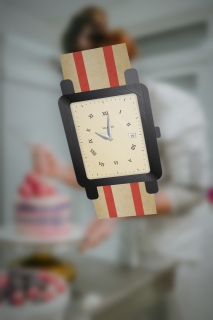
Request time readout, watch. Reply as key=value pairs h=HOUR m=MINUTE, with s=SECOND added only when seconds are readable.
h=10 m=1
